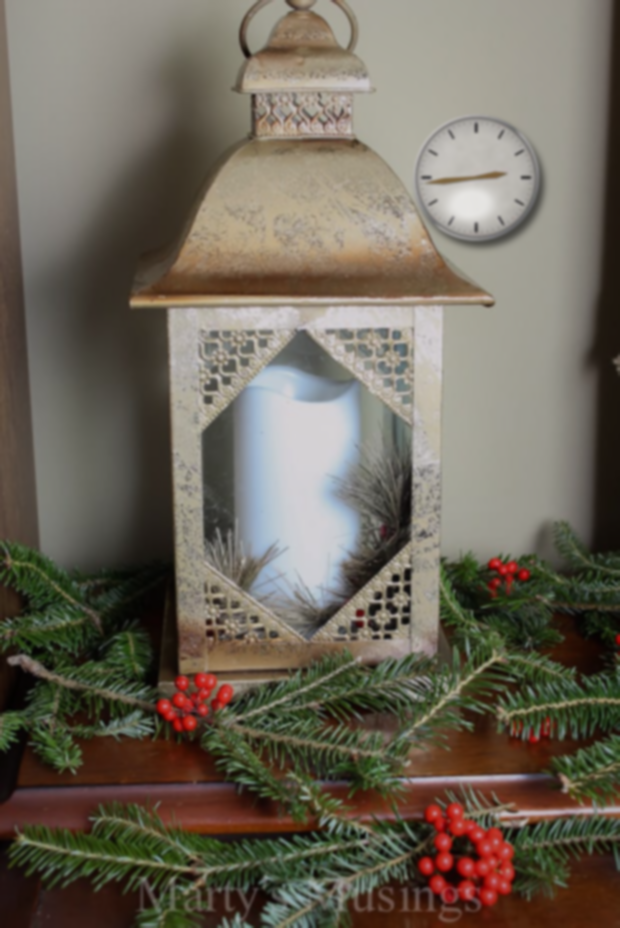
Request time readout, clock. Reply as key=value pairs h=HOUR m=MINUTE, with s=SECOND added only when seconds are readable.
h=2 m=44
